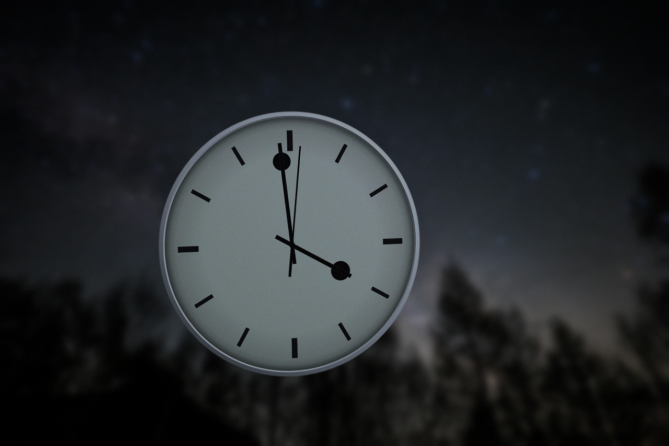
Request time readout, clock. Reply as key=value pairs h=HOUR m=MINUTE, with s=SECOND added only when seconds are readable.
h=3 m=59 s=1
